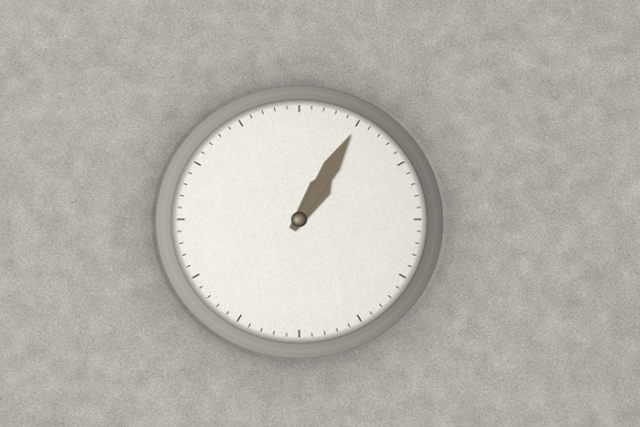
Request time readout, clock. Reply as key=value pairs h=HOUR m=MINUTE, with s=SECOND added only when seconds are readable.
h=1 m=5
